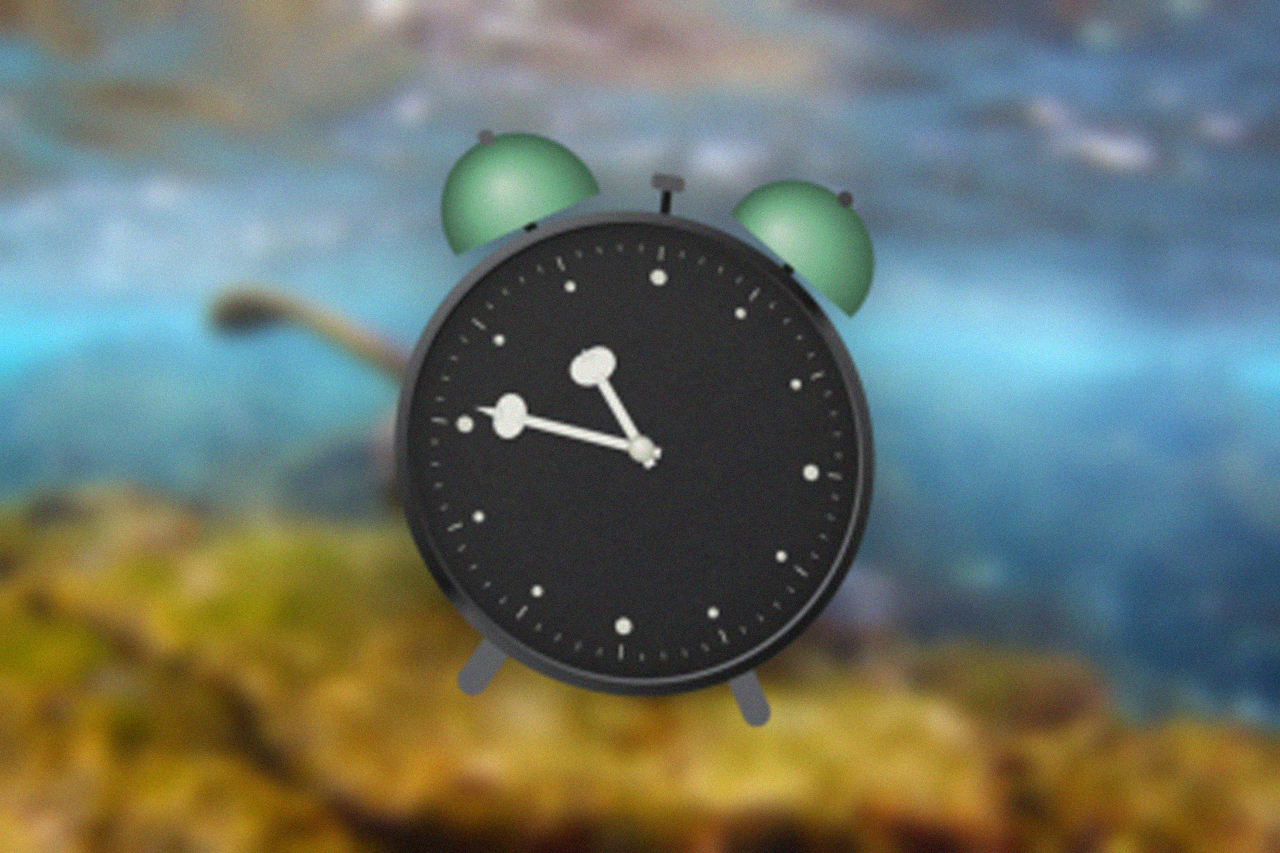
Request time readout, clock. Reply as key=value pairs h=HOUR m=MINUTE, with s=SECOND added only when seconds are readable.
h=10 m=46
